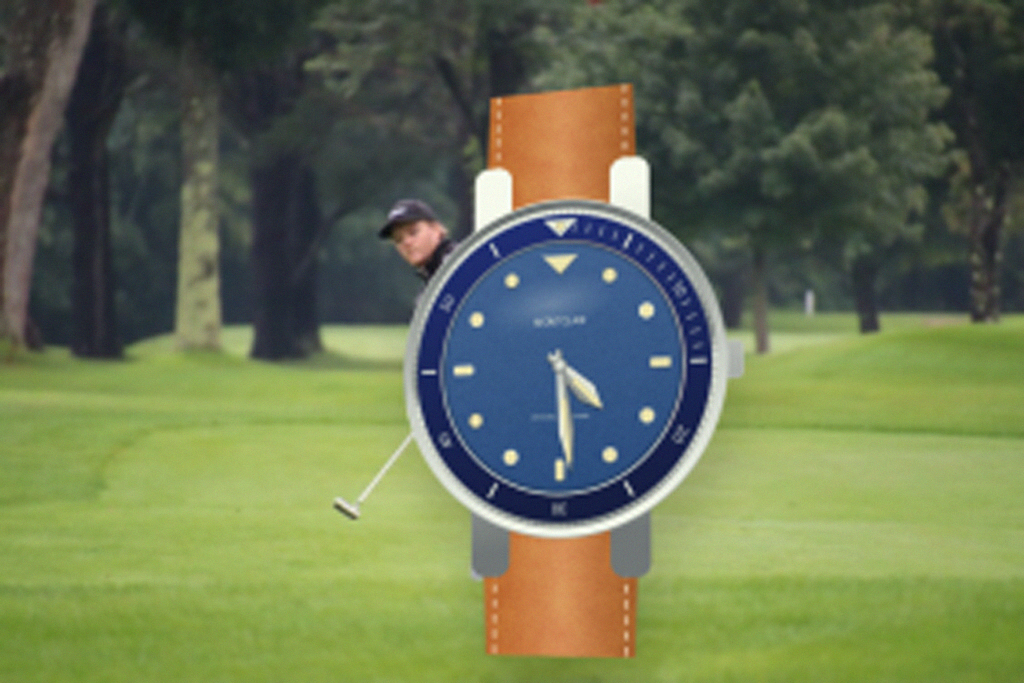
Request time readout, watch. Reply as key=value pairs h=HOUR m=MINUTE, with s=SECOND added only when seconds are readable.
h=4 m=29
